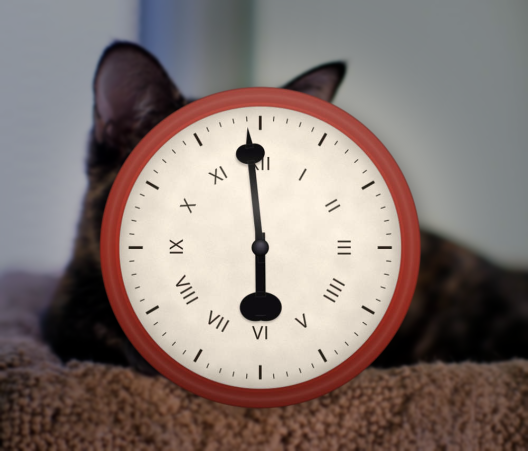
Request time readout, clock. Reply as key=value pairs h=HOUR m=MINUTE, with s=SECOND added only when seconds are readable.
h=5 m=59
